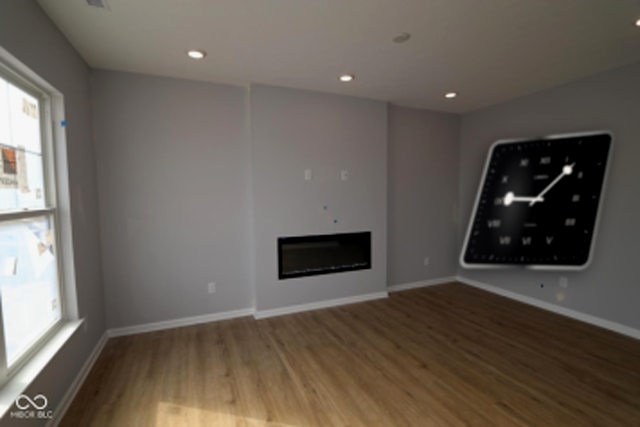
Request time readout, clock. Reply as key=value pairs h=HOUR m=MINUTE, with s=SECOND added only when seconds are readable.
h=9 m=7
